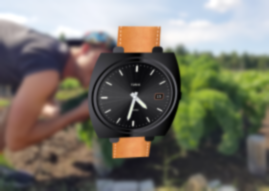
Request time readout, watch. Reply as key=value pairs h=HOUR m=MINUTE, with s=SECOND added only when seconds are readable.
h=4 m=32
